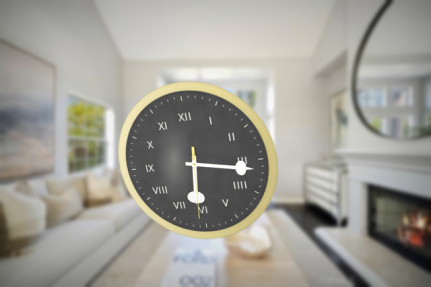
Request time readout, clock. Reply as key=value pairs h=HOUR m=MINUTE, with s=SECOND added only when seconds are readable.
h=6 m=16 s=31
